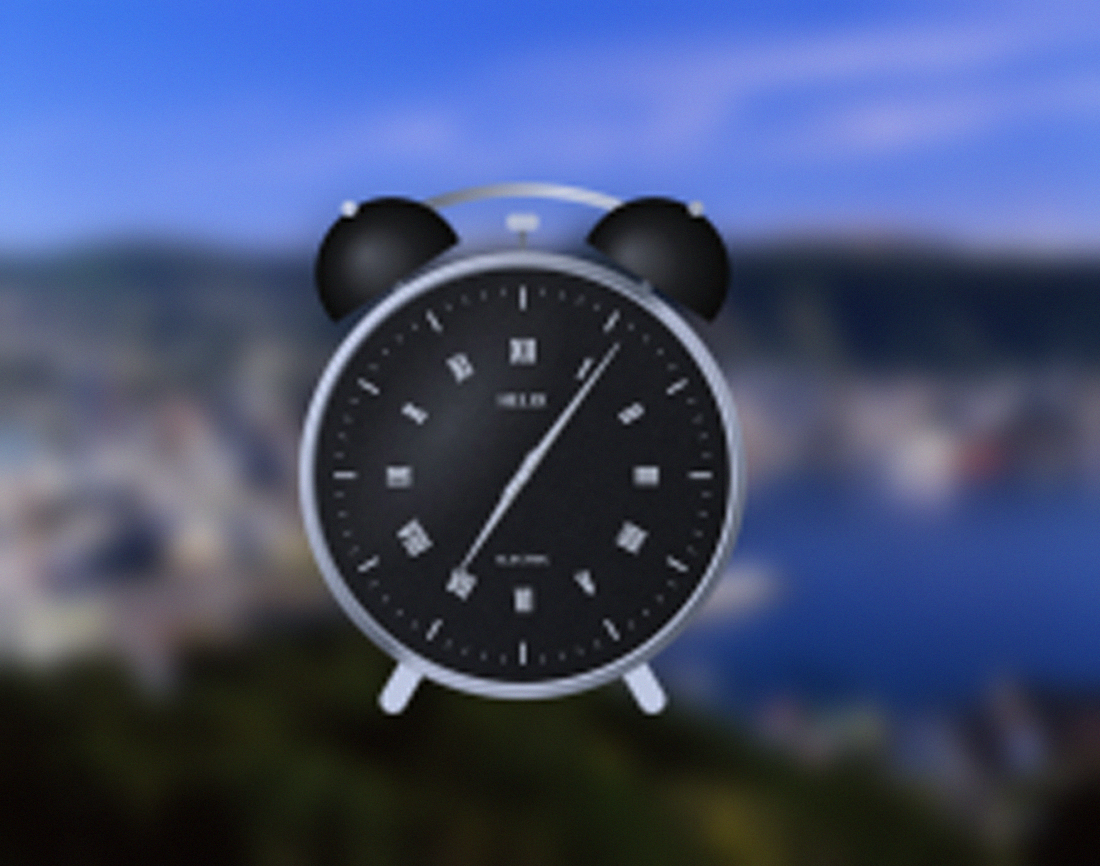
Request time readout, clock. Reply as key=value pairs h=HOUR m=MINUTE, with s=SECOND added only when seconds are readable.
h=7 m=6
